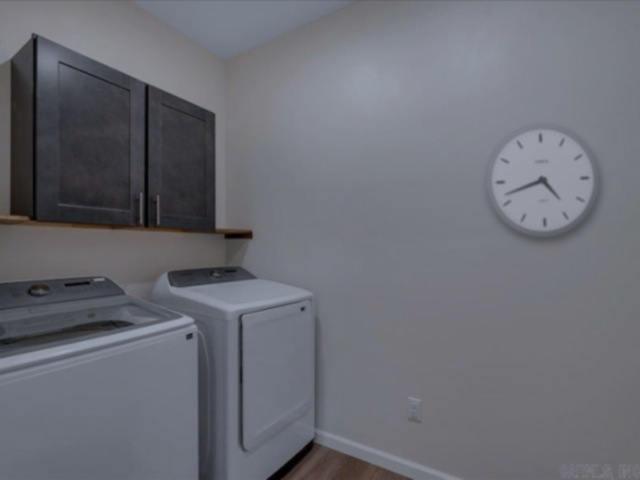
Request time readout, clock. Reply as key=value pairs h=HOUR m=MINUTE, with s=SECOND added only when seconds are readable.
h=4 m=42
